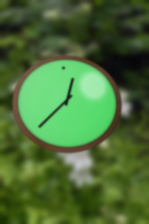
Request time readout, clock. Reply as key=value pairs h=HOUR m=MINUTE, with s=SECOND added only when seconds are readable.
h=12 m=38
